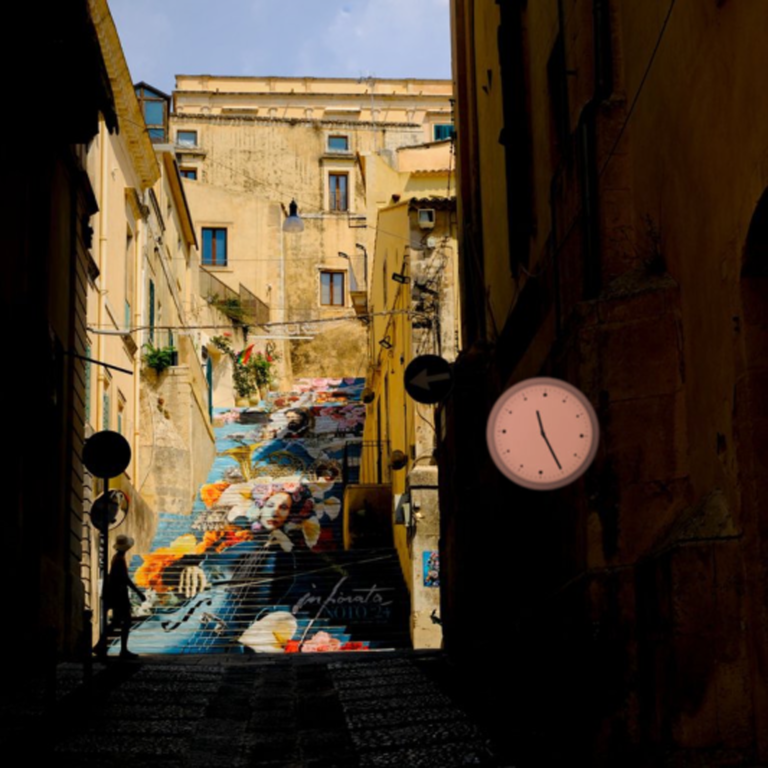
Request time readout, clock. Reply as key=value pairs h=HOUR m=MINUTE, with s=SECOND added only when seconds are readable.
h=11 m=25
